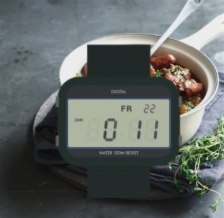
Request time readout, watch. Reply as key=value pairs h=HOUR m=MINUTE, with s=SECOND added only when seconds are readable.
h=0 m=11
